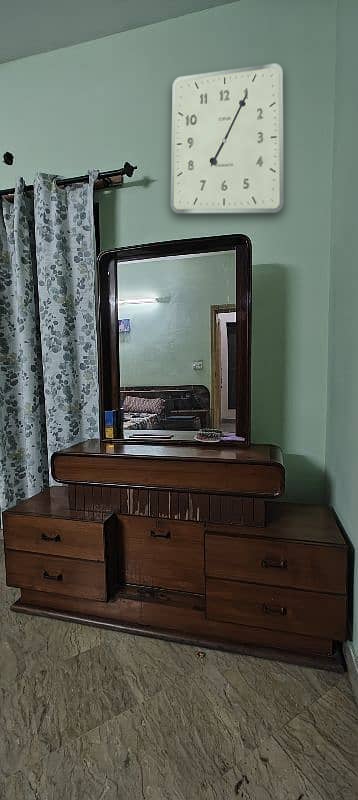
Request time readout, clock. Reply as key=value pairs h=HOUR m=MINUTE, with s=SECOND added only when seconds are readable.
h=7 m=5
